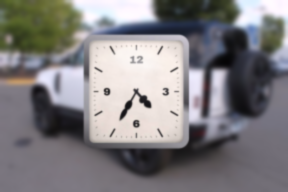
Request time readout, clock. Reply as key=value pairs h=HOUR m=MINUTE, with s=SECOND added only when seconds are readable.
h=4 m=35
